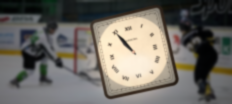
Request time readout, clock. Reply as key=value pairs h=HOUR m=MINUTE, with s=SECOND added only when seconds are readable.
h=10 m=55
